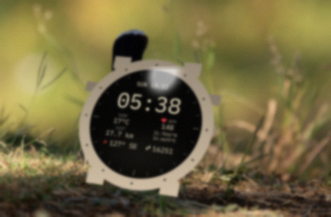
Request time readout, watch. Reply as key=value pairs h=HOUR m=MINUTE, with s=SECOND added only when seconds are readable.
h=5 m=38
